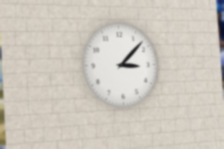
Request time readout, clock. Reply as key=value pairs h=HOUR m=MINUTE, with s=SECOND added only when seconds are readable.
h=3 m=8
